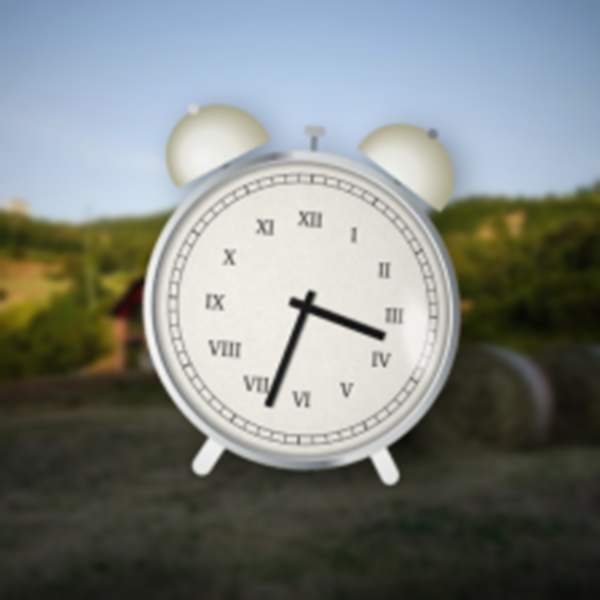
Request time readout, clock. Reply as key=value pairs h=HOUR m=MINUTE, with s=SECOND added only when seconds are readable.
h=3 m=33
